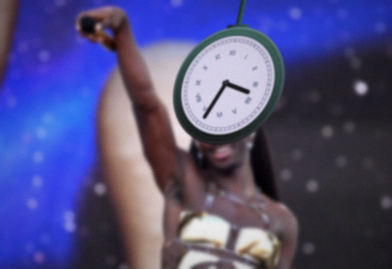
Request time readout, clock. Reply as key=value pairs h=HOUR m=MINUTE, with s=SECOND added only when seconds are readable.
h=3 m=34
